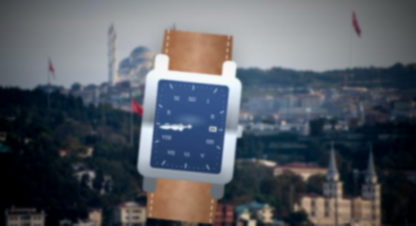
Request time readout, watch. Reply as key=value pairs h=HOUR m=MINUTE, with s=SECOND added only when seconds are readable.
h=8 m=44
